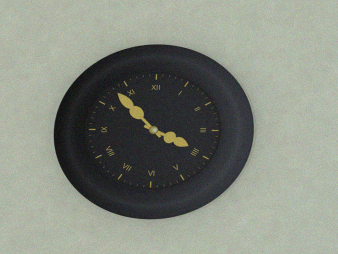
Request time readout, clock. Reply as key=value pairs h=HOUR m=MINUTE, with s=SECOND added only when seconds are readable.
h=3 m=53
